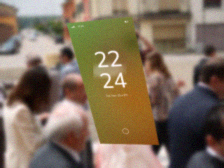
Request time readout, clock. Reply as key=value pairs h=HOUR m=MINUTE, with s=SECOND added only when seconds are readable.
h=22 m=24
